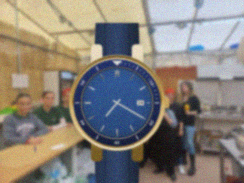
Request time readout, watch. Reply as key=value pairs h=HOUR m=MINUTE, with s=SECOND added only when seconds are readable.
h=7 m=20
